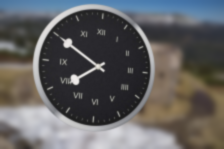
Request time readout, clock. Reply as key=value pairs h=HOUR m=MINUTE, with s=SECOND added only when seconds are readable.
h=7 m=50
